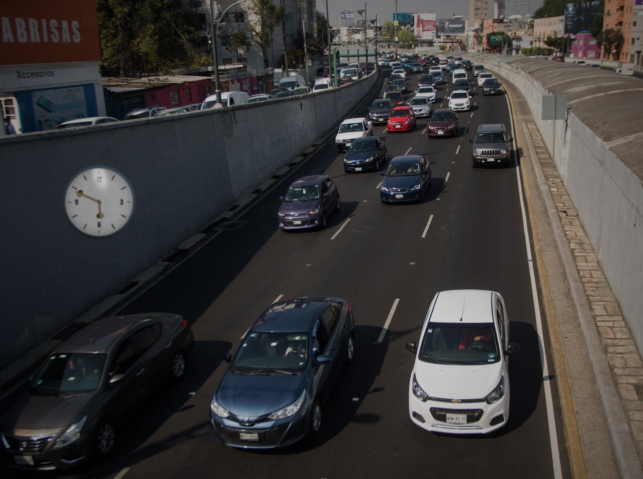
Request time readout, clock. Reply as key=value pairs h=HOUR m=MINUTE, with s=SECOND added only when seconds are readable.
h=5 m=49
